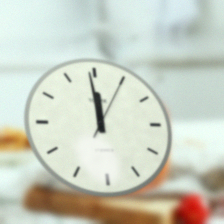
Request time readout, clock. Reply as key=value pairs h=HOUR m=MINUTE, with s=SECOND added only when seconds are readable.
h=11 m=59 s=5
